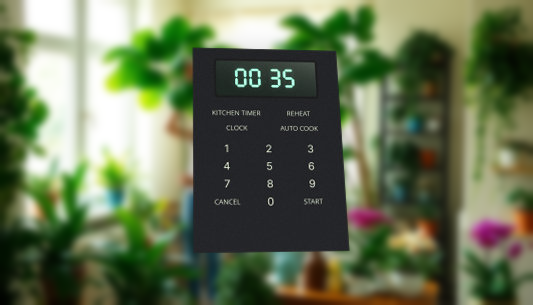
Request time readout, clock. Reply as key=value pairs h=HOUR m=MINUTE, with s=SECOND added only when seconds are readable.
h=0 m=35
